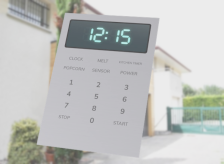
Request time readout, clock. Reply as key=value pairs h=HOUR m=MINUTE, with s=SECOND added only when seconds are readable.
h=12 m=15
